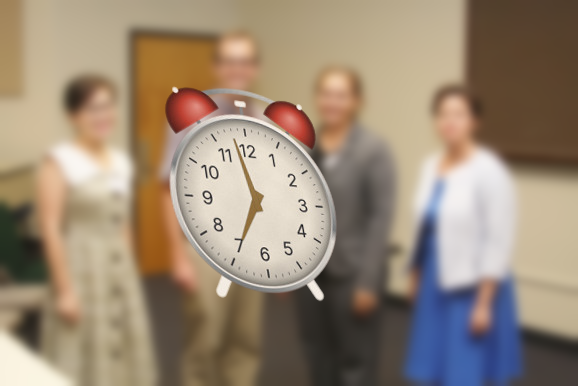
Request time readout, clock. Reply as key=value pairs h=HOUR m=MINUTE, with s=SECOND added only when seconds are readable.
h=6 m=58
